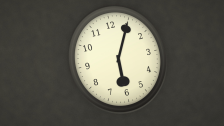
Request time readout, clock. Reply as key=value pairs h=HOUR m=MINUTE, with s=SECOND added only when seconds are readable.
h=6 m=5
